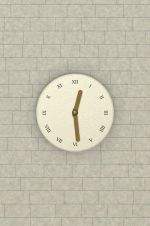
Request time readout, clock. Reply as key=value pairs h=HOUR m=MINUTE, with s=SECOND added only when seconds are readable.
h=12 m=29
